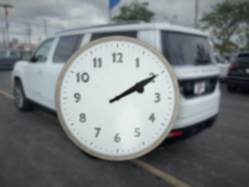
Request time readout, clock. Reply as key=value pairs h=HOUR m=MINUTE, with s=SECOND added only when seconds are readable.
h=2 m=10
